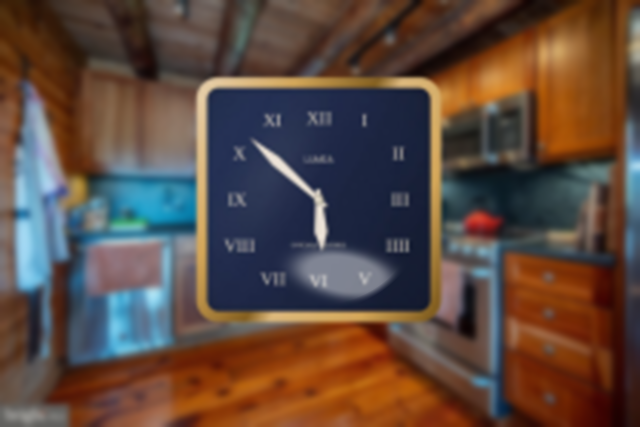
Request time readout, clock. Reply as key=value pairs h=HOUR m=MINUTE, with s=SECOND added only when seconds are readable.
h=5 m=52
